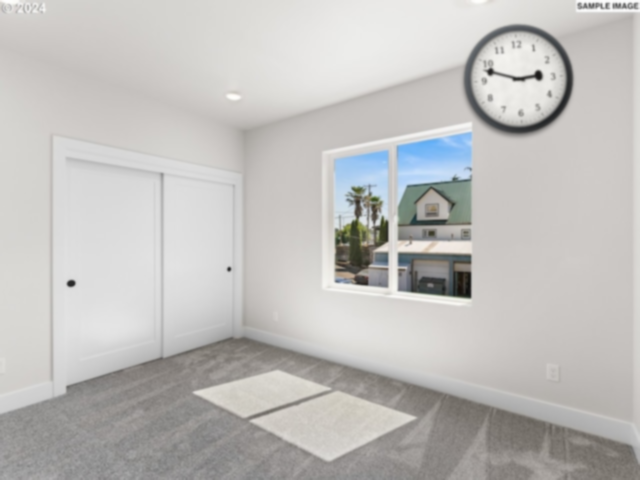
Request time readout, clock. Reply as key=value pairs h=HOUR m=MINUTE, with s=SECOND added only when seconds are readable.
h=2 m=48
